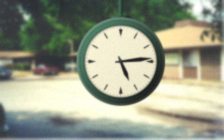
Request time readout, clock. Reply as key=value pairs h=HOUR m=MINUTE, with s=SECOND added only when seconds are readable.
h=5 m=14
